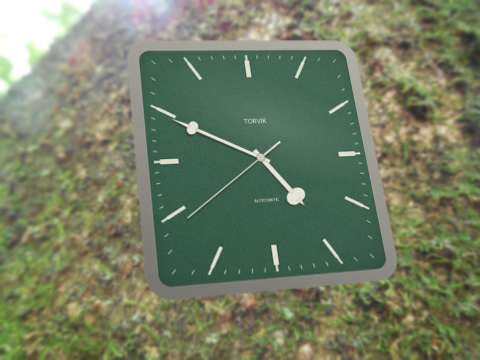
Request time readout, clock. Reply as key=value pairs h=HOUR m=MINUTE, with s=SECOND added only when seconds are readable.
h=4 m=49 s=39
